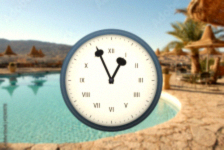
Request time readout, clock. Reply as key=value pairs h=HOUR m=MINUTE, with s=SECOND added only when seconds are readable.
h=12 m=56
